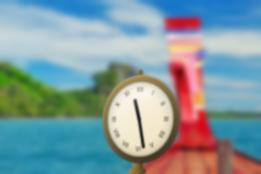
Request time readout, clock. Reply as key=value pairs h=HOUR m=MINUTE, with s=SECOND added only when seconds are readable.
h=11 m=28
